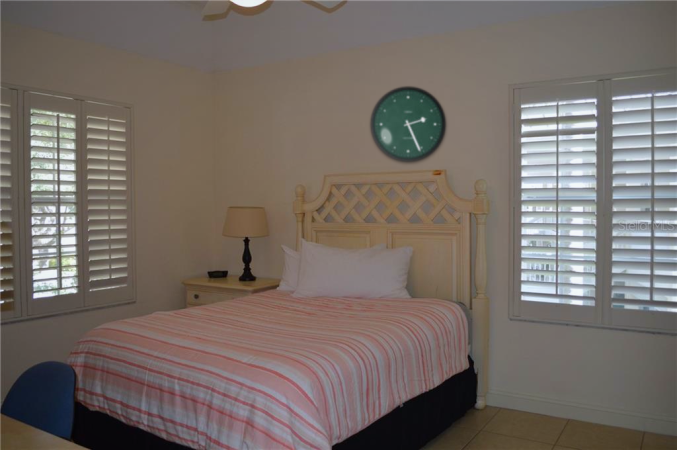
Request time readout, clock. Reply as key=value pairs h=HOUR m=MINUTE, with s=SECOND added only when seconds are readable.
h=2 m=26
